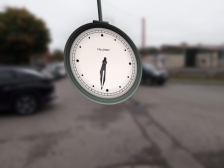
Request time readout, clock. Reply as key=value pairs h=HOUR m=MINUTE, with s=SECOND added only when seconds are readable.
h=6 m=32
